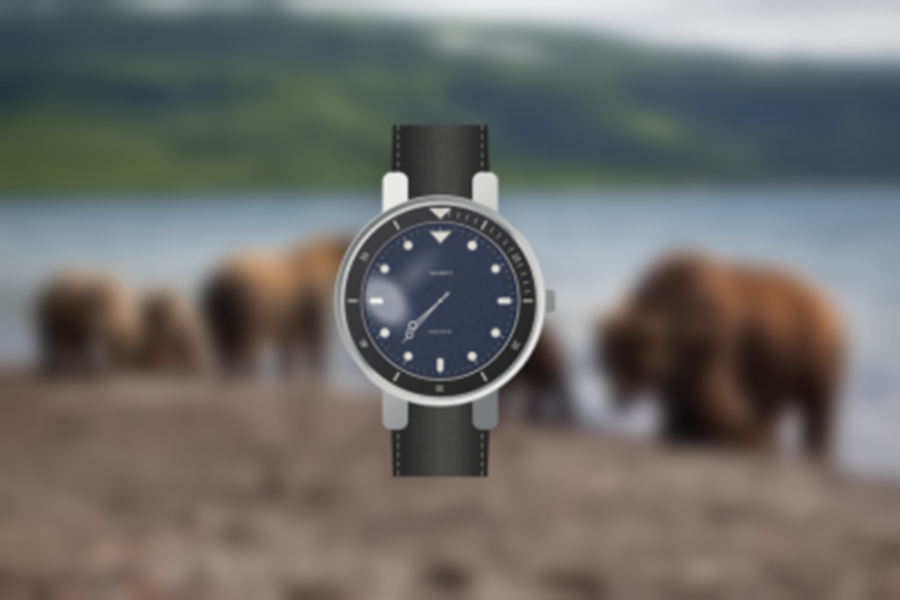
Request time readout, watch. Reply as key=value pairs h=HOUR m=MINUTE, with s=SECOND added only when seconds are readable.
h=7 m=37
